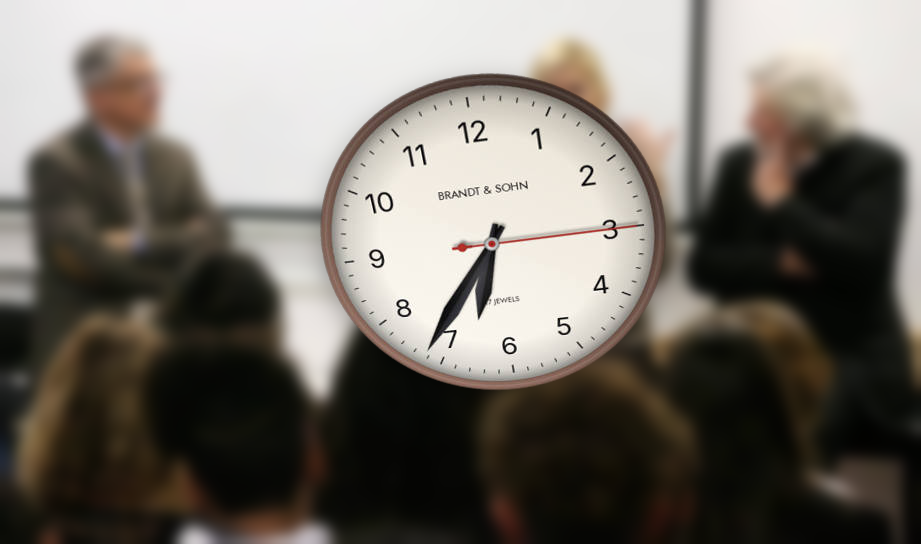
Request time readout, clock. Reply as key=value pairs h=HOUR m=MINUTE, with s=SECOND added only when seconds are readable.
h=6 m=36 s=15
